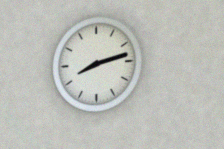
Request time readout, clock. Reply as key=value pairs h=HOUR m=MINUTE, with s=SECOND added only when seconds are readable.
h=8 m=13
